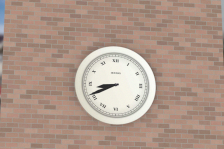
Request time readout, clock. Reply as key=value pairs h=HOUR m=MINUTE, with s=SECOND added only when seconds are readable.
h=8 m=41
